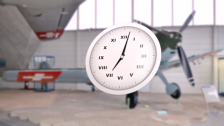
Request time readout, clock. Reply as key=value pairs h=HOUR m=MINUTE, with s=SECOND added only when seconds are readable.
h=7 m=2
